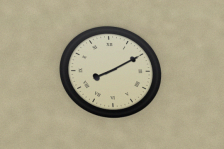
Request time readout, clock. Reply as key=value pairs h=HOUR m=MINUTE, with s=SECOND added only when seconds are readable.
h=8 m=10
